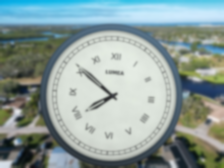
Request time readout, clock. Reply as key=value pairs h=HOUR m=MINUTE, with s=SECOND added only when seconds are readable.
h=7 m=51
